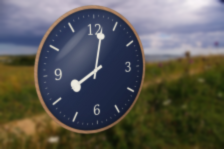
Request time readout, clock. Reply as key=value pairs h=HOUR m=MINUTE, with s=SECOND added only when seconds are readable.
h=8 m=2
